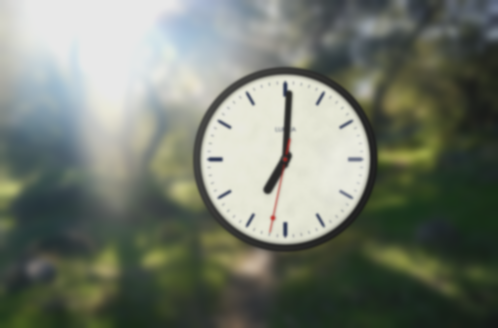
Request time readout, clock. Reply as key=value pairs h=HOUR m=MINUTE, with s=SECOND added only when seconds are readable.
h=7 m=0 s=32
